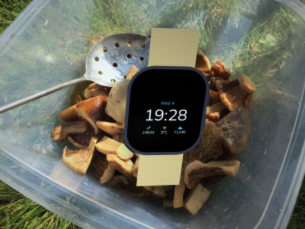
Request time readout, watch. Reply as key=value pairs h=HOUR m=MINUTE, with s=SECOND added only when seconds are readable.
h=19 m=28
